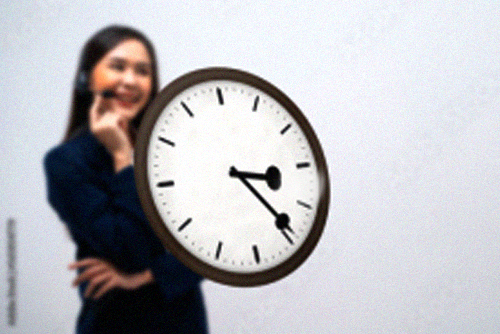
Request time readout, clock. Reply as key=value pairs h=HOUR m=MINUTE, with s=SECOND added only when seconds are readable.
h=3 m=24
